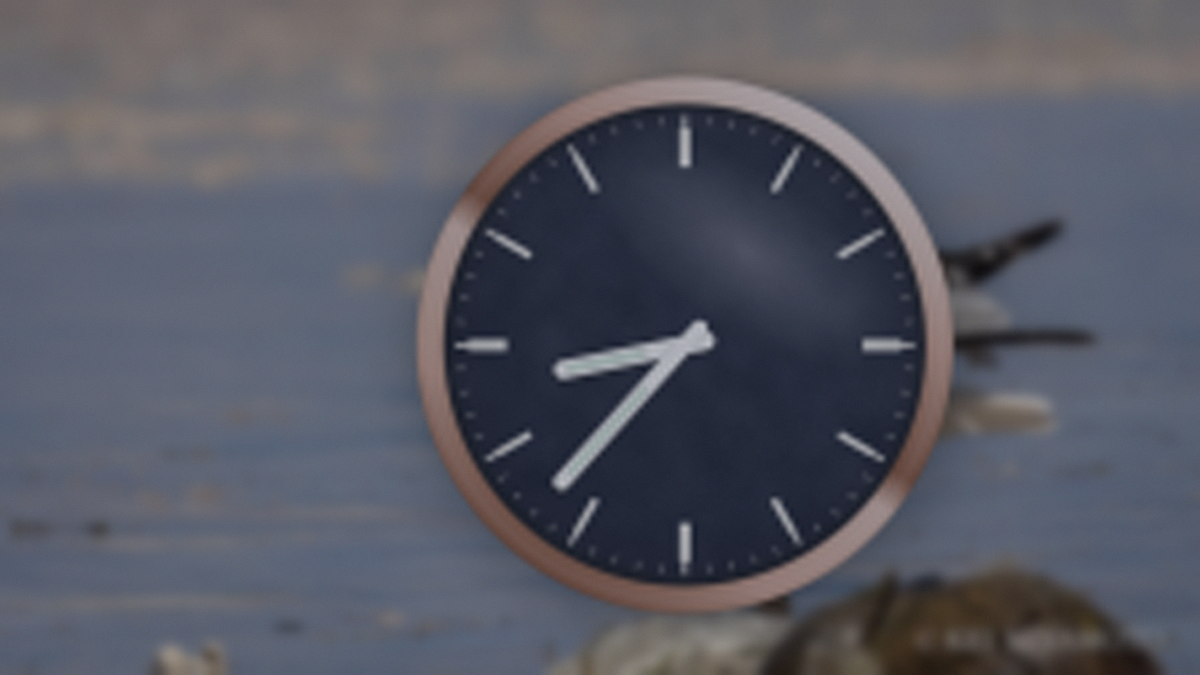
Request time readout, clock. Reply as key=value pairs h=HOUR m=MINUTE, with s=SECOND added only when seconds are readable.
h=8 m=37
